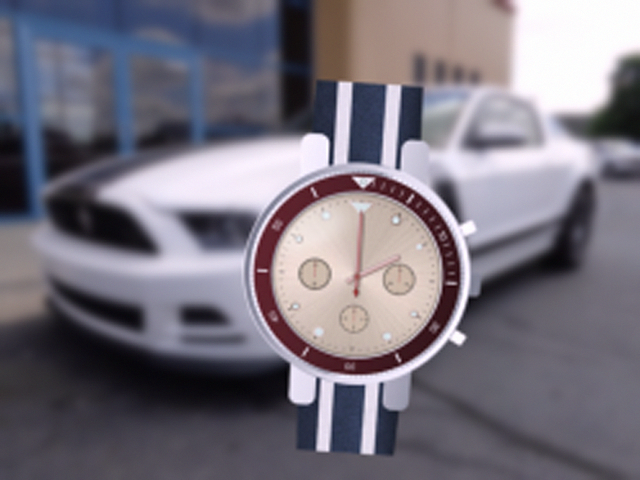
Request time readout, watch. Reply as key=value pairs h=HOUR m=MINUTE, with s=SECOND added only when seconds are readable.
h=2 m=0
